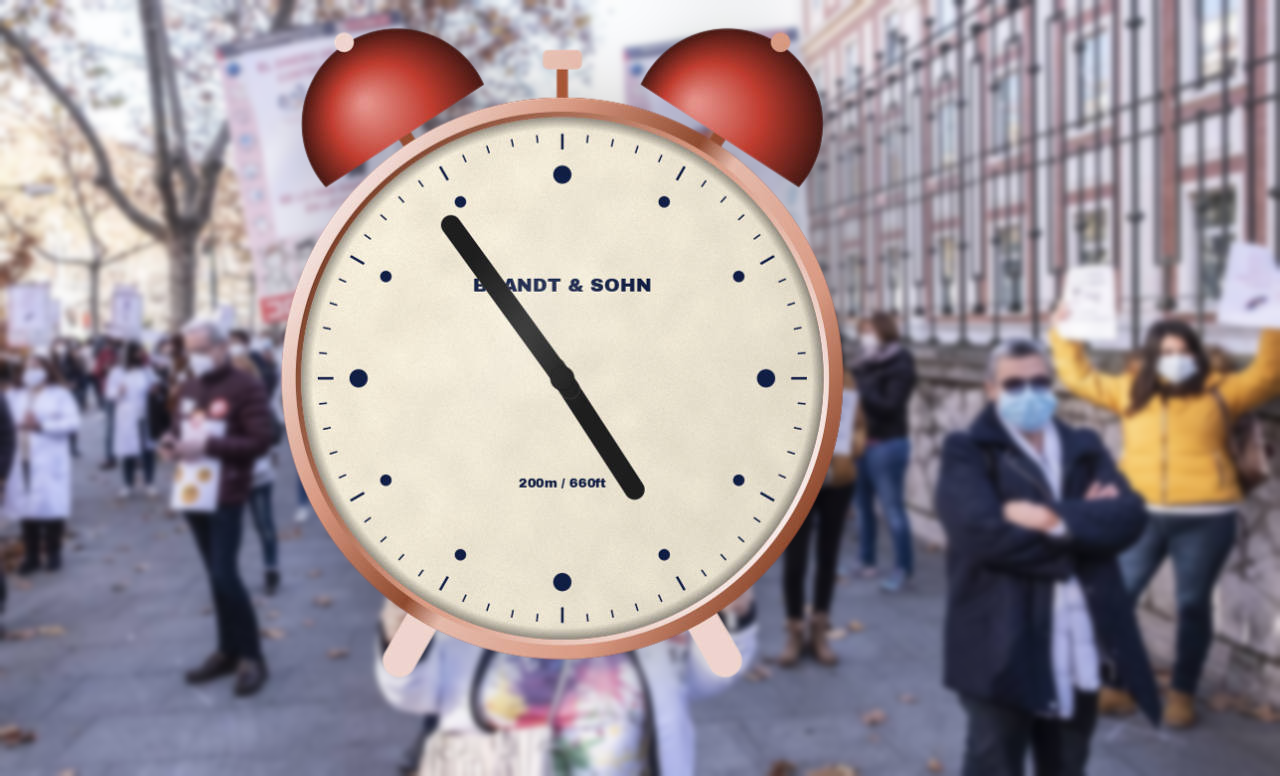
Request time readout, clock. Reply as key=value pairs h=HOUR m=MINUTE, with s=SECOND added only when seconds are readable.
h=4 m=54
